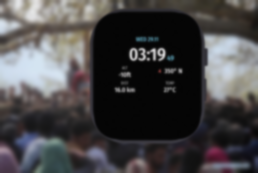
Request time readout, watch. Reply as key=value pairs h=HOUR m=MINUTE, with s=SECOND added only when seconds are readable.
h=3 m=19
